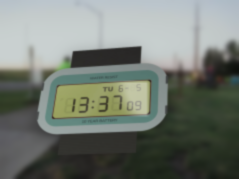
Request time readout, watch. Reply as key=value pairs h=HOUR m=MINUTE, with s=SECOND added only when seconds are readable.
h=13 m=37 s=9
